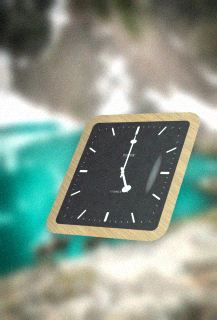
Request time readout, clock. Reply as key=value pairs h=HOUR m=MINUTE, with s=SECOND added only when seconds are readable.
h=5 m=0
